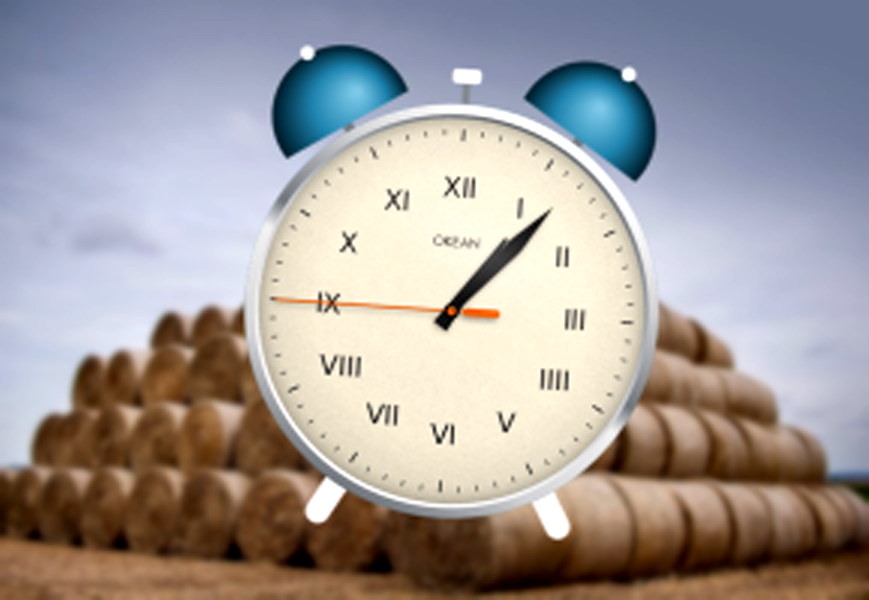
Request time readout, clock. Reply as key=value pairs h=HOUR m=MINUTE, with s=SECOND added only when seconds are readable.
h=1 m=6 s=45
